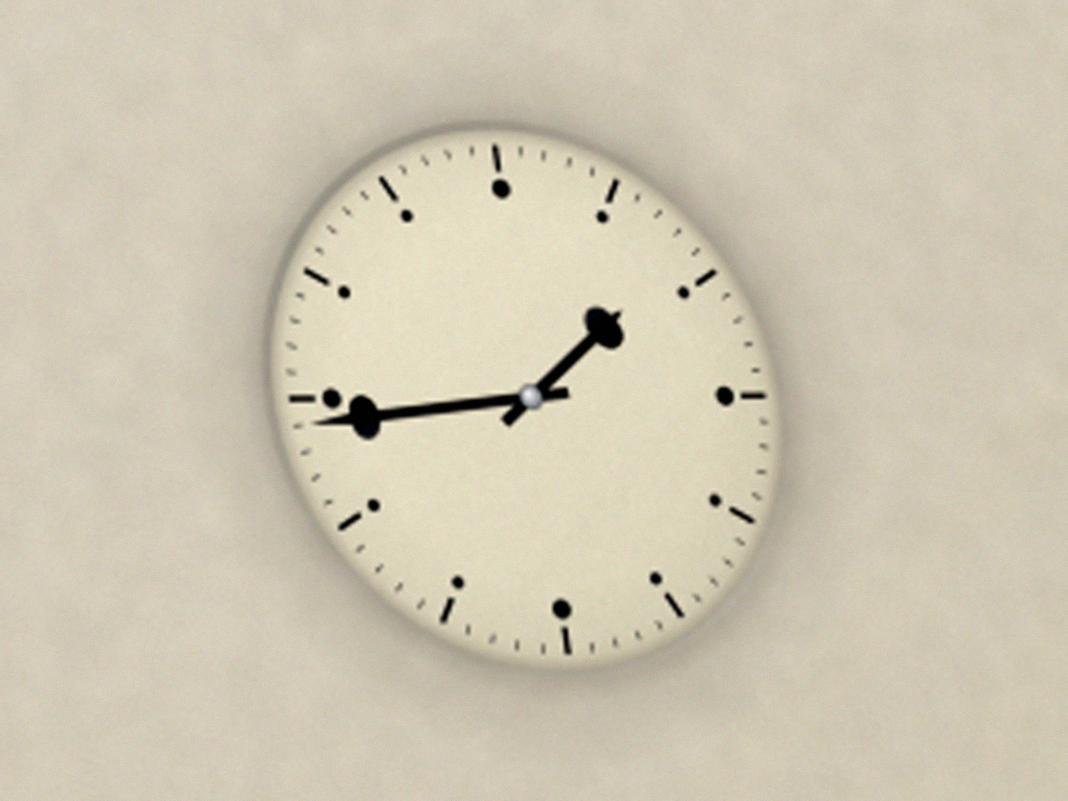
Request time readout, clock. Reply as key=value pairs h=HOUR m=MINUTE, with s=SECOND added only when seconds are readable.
h=1 m=44
